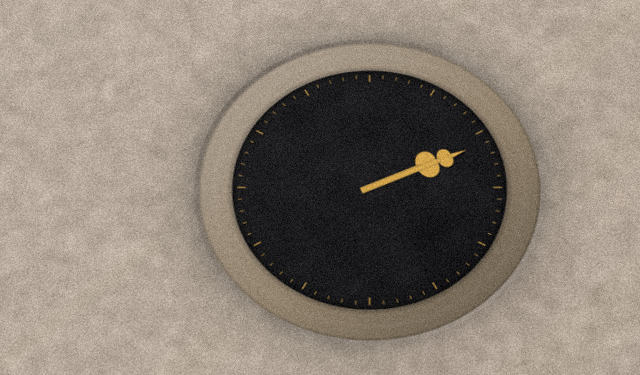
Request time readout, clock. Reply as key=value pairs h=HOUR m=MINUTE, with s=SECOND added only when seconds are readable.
h=2 m=11
